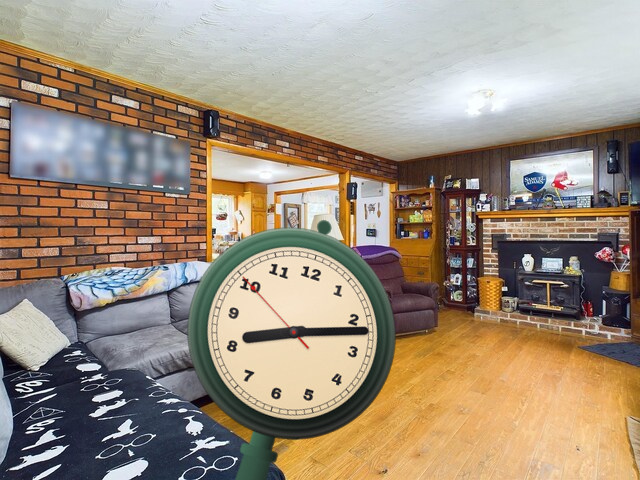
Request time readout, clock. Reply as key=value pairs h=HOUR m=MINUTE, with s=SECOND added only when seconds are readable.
h=8 m=11 s=50
